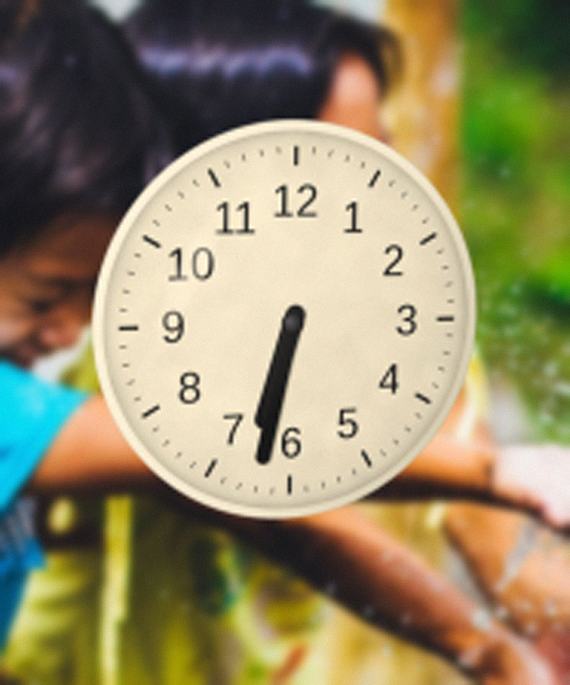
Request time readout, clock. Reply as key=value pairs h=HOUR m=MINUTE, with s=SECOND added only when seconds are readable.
h=6 m=32
